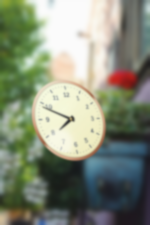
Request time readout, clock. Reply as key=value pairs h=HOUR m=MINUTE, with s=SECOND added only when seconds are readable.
h=7 m=49
